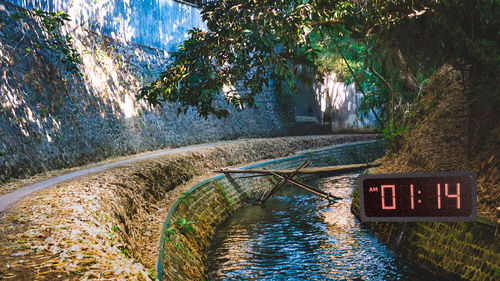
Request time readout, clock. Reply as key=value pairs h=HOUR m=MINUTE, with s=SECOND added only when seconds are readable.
h=1 m=14
